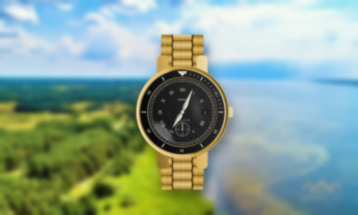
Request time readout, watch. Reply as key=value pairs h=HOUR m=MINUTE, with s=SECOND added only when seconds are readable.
h=7 m=4
